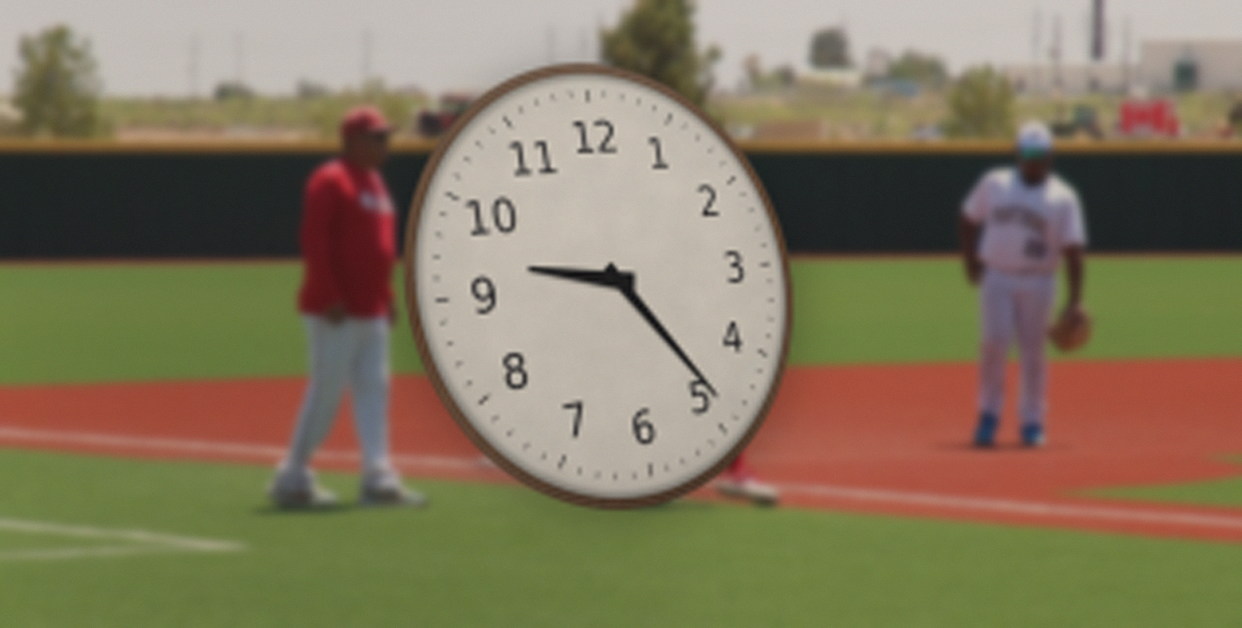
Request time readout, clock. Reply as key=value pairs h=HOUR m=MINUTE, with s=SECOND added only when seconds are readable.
h=9 m=24
